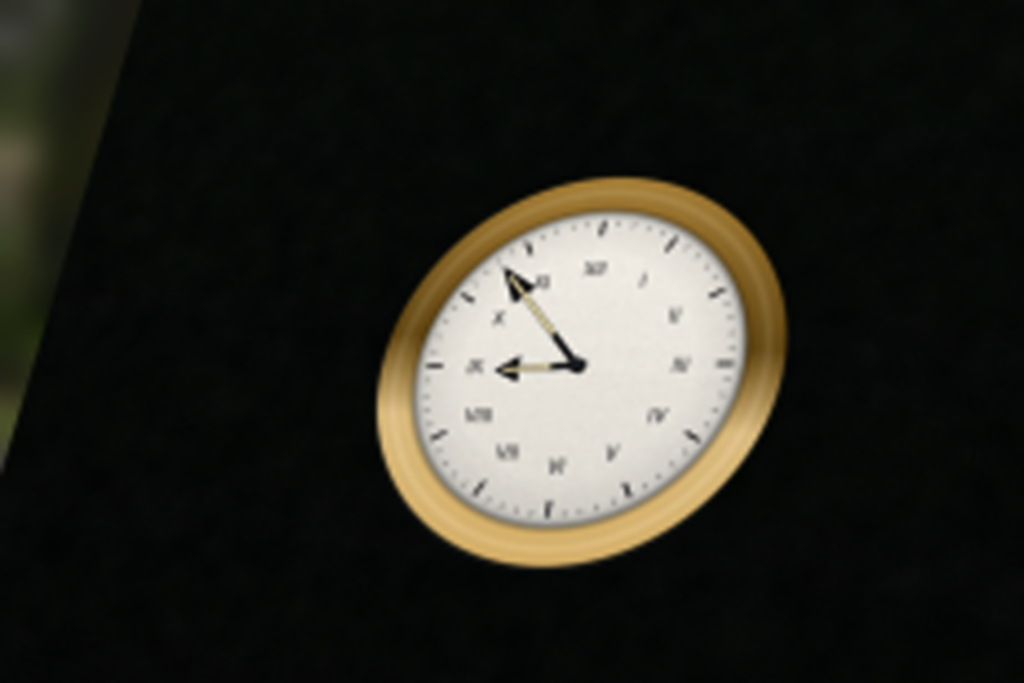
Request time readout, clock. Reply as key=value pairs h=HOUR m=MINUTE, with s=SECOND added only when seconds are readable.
h=8 m=53
